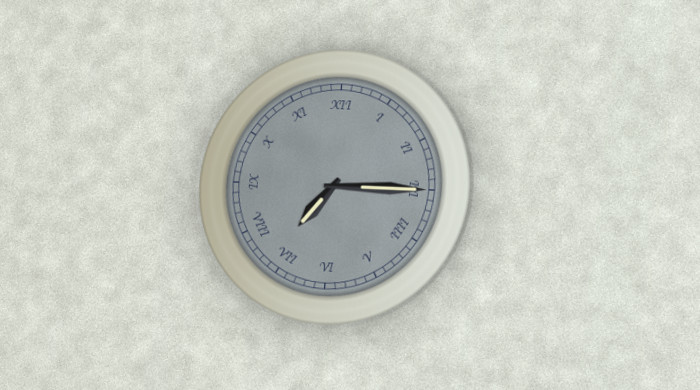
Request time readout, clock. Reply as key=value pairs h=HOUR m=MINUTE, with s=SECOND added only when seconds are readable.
h=7 m=15
